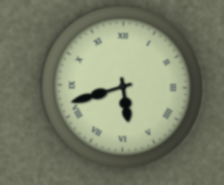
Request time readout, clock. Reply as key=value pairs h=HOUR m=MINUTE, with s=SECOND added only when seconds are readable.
h=5 m=42
